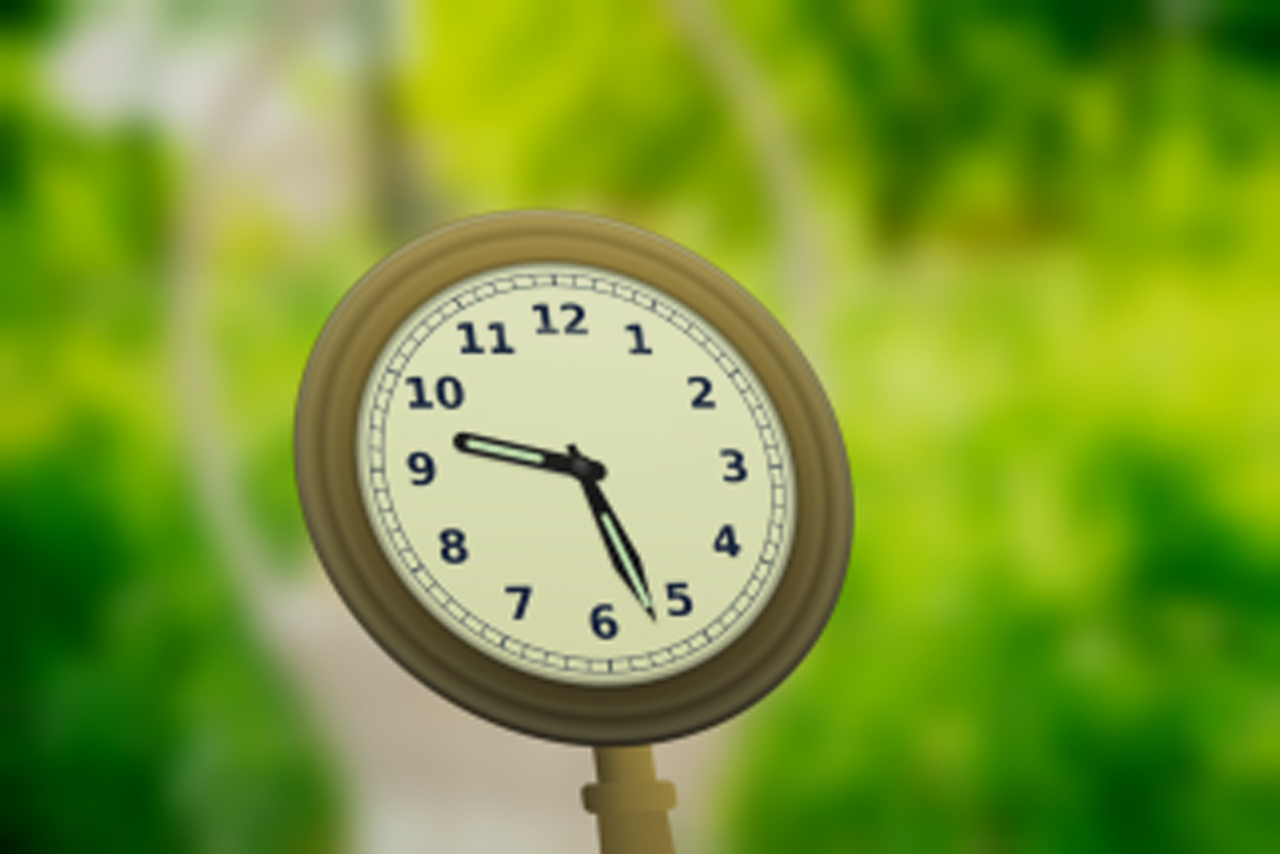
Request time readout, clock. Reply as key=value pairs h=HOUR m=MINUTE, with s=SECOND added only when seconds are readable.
h=9 m=27
